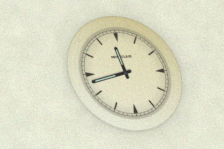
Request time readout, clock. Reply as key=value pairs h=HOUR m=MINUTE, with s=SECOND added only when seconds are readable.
h=11 m=43
